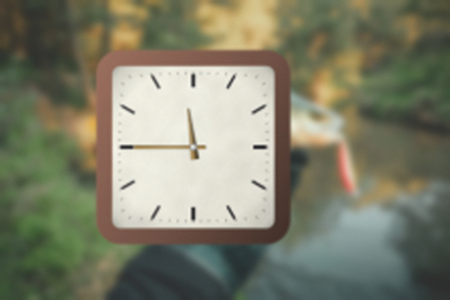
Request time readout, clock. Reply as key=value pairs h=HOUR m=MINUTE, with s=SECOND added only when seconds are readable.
h=11 m=45
